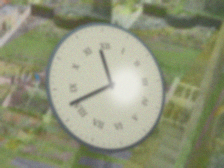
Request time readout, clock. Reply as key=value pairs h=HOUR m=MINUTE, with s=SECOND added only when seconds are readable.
h=11 m=42
